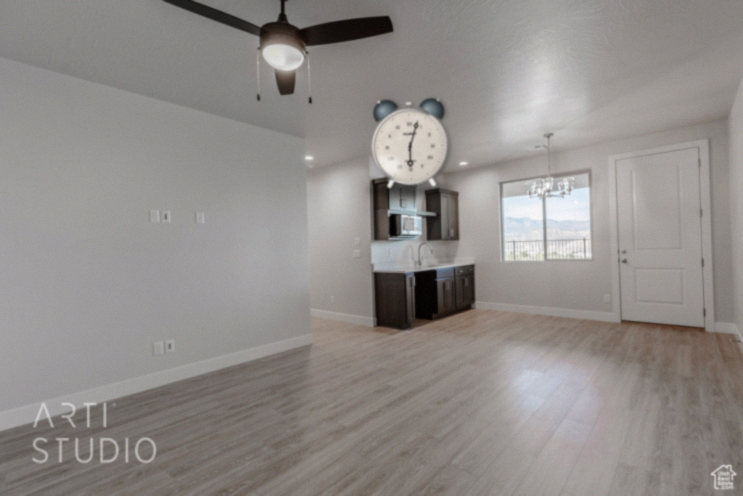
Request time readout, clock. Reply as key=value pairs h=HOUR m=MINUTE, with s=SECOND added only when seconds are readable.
h=6 m=3
